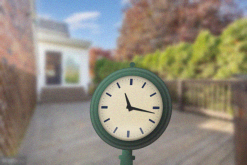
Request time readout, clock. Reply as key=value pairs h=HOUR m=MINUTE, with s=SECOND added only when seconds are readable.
h=11 m=17
